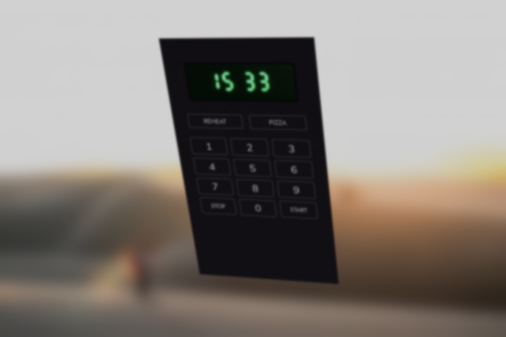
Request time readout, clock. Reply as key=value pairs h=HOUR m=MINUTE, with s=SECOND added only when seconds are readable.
h=15 m=33
